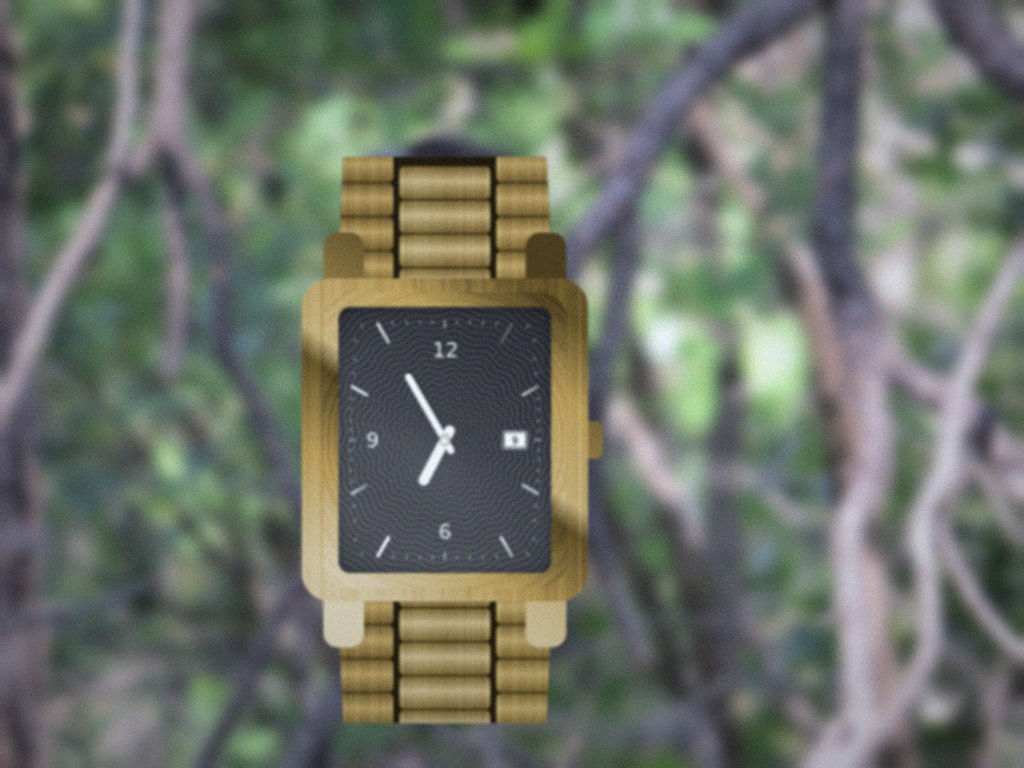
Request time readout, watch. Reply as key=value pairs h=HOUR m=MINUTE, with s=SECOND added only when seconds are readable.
h=6 m=55
